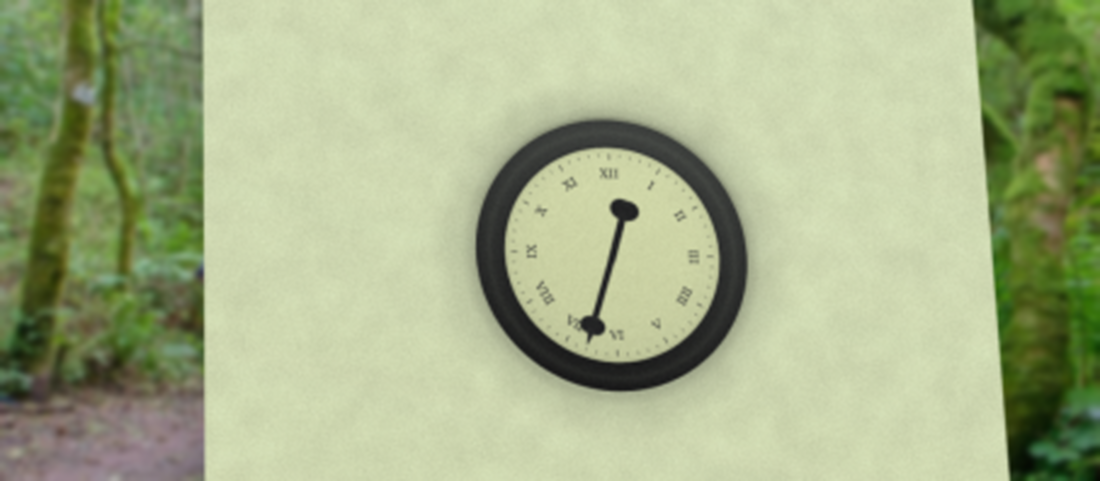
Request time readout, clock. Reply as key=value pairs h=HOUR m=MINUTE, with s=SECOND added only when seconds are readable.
h=12 m=33
